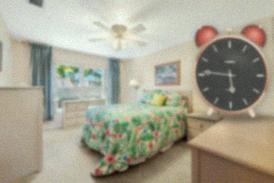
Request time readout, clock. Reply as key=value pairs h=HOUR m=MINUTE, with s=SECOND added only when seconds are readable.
h=5 m=46
